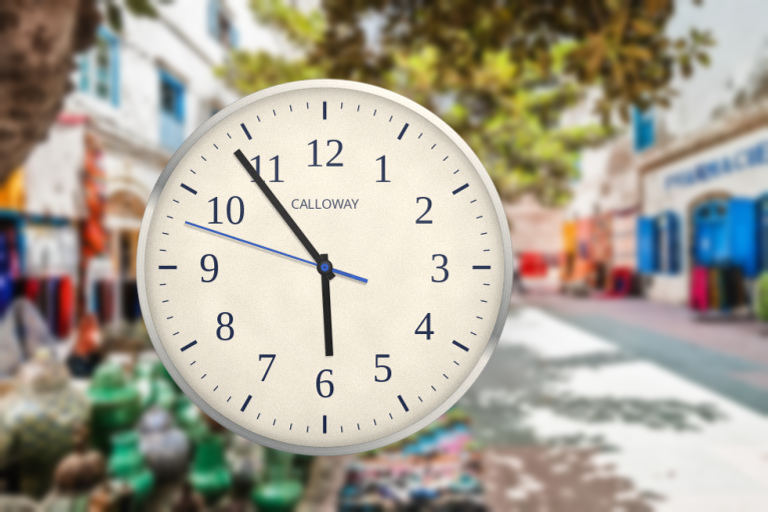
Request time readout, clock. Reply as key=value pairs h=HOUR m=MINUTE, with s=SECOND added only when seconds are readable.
h=5 m=53 s=48
